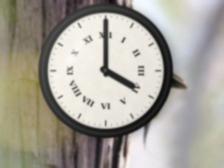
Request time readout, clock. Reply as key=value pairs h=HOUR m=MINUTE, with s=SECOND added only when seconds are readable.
h=4 m=0
